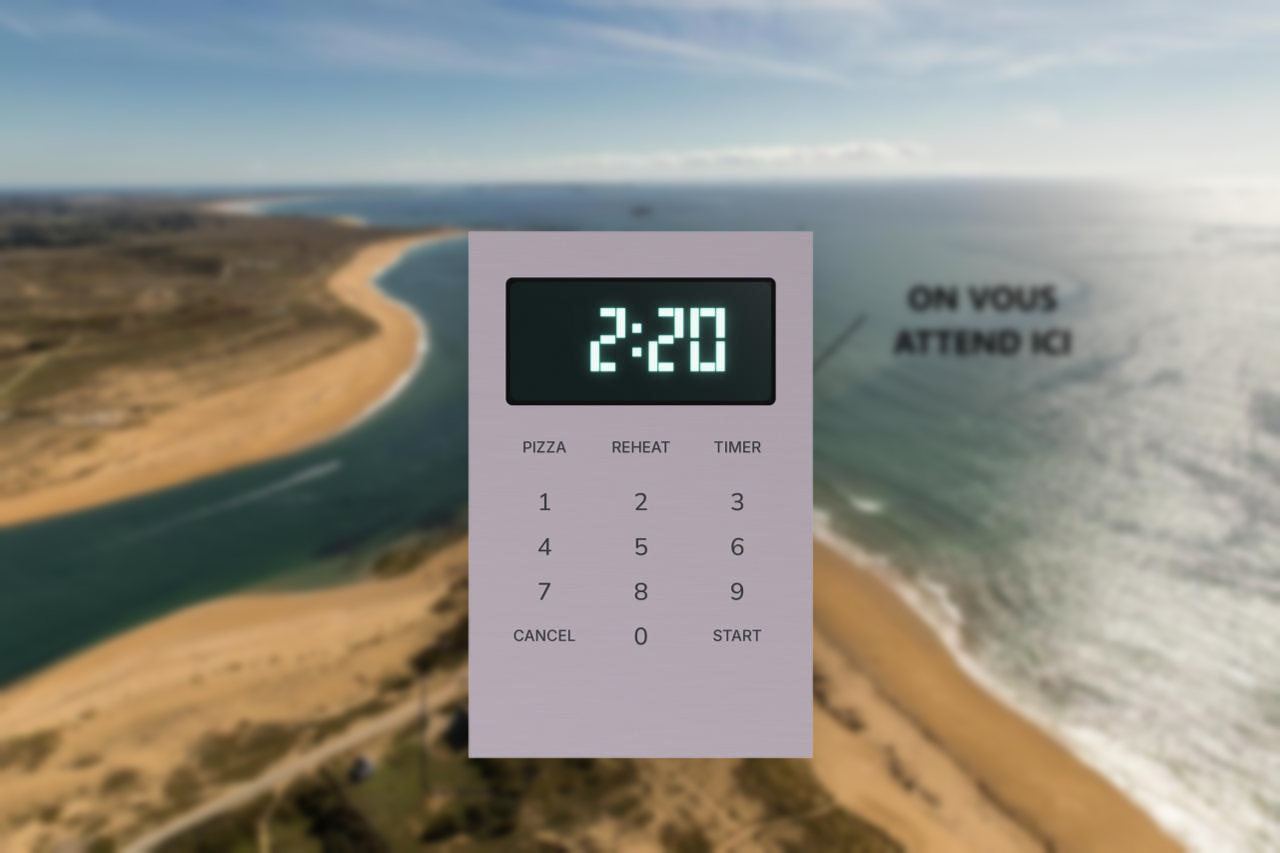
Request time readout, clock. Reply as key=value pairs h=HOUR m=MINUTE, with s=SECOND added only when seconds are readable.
h=2 m=20
